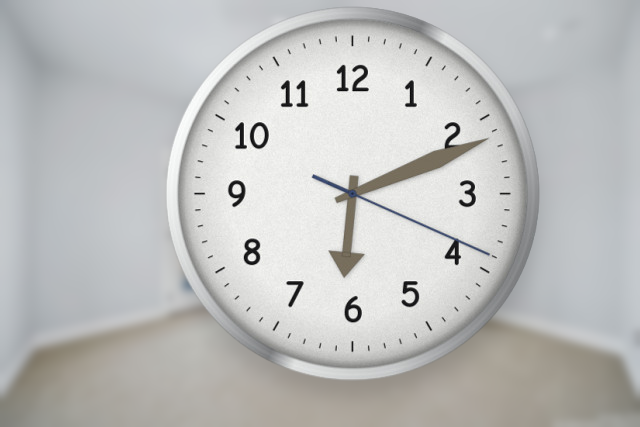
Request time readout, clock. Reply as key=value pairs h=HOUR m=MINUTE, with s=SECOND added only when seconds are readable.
h=6 m=11 s=19
